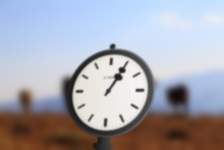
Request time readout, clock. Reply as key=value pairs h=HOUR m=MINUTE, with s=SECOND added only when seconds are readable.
h=1 m=5
